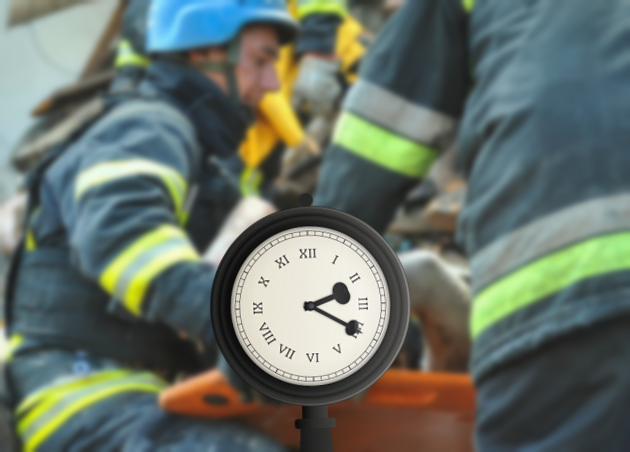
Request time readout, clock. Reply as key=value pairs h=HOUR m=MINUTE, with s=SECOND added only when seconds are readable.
h=2 m=20
